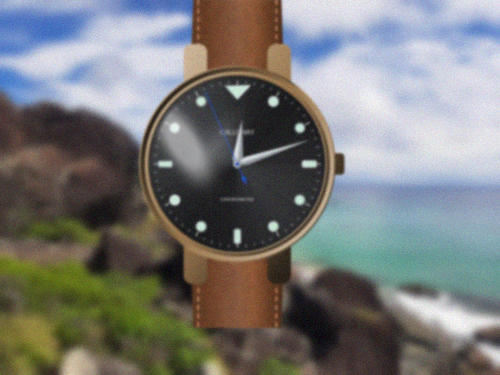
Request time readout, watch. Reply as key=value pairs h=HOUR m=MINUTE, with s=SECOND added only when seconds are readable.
h=12 m=11 s=56
